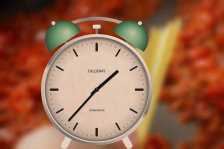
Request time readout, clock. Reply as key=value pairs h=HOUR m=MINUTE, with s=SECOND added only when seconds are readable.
h=1 m=37
